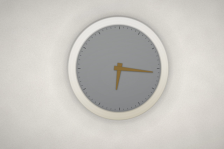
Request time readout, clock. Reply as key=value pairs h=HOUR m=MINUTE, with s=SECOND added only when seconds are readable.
h=6 m=16
